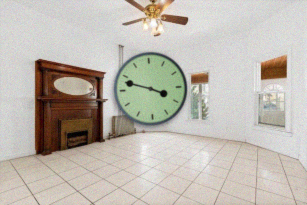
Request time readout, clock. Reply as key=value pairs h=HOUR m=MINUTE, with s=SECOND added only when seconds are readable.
h=3 m=48
